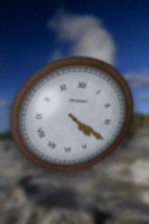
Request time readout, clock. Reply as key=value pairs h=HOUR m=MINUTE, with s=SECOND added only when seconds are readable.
h=4 m=20
